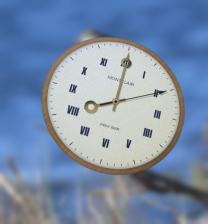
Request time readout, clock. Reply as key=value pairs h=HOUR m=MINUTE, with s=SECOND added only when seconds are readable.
h=8 m=0 s=10
